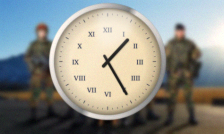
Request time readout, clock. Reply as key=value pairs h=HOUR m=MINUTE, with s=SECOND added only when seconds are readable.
h=1 m=25
